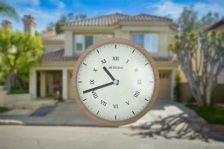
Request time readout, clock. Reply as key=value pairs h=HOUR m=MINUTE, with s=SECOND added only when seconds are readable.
h=10 m=42
